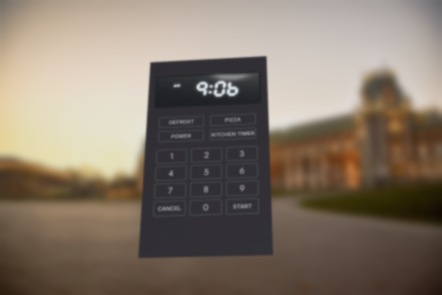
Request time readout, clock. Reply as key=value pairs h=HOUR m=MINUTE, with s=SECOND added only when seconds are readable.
h=9 m=6
